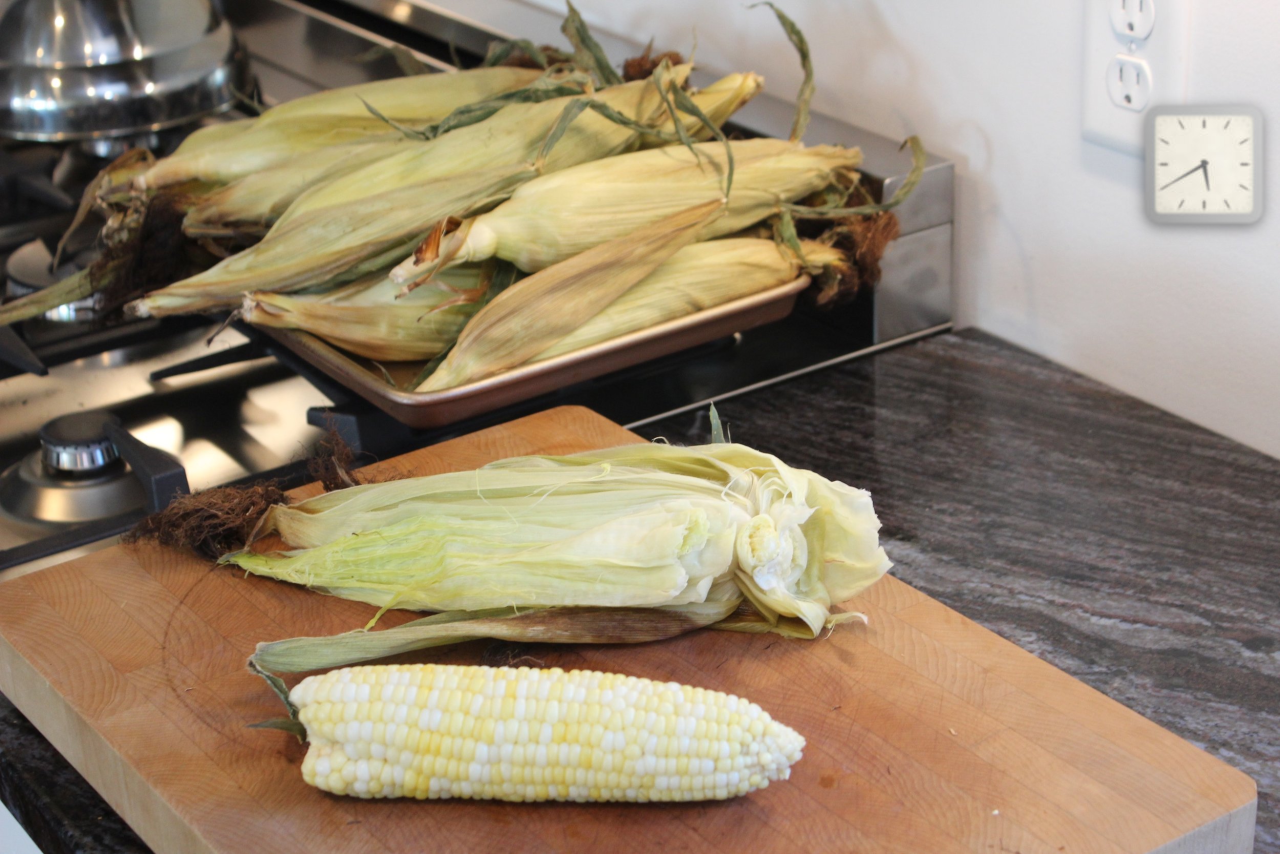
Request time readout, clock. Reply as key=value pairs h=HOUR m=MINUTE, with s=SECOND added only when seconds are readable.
h=5 m=40
